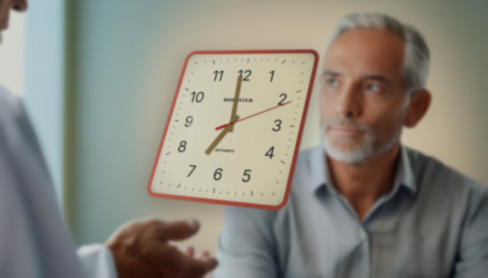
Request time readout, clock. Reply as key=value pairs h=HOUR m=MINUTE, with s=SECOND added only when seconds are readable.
h=6 m=59 s=11
